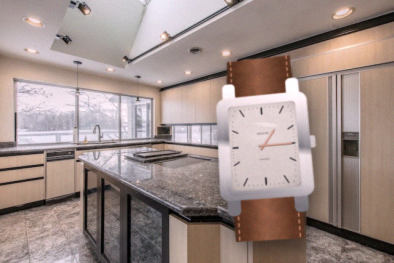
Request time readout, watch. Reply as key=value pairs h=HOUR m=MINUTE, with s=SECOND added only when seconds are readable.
h=1 m=15
